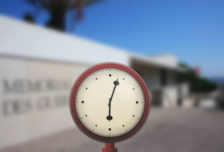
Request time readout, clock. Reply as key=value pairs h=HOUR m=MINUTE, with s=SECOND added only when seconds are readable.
h=6 m=3
